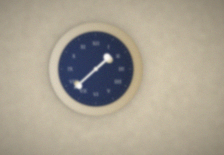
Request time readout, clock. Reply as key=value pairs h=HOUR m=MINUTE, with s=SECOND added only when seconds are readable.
h=1 m=38
